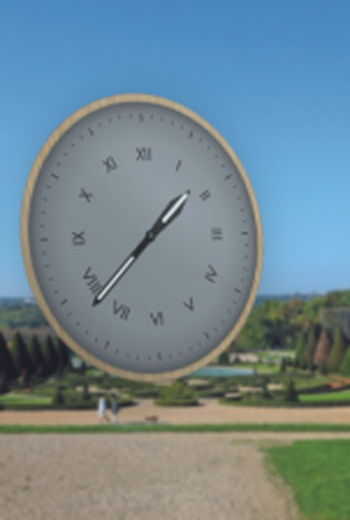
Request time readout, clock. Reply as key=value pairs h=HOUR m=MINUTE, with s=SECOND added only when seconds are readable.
h=1 m=38
